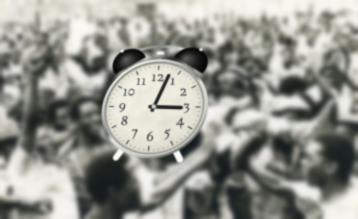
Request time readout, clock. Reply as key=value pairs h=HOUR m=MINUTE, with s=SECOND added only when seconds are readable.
h=3 m=3
